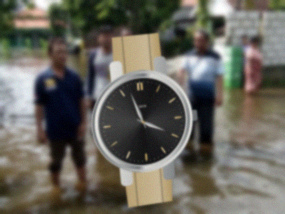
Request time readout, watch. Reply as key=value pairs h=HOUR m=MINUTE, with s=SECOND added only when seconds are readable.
h=3 m=57
